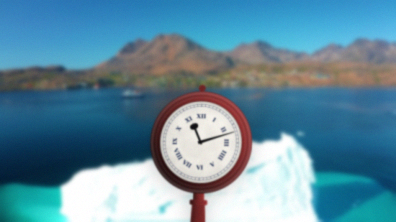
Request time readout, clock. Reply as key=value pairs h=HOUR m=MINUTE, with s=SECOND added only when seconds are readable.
h=11 m=12
